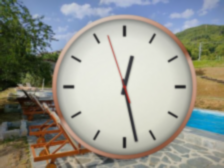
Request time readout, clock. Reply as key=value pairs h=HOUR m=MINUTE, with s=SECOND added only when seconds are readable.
h=12 m=27 s=57
